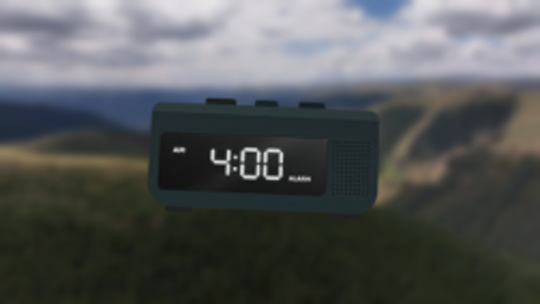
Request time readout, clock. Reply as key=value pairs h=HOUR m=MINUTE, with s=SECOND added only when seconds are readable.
h=4 m=0
